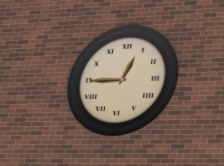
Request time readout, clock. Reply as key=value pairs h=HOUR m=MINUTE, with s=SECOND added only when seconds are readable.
h=12 m=45
